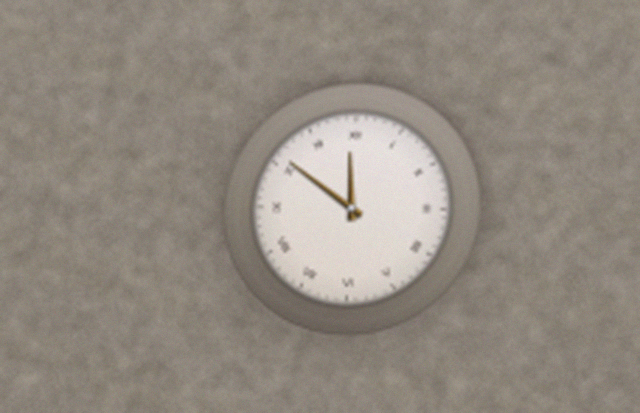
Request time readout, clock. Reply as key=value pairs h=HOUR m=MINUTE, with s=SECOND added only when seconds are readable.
h=11 m=51
